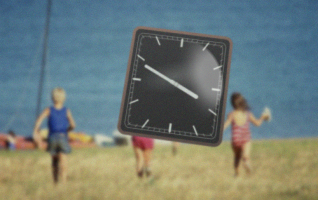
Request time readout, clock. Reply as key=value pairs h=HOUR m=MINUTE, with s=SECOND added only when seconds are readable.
h=3 m=49
